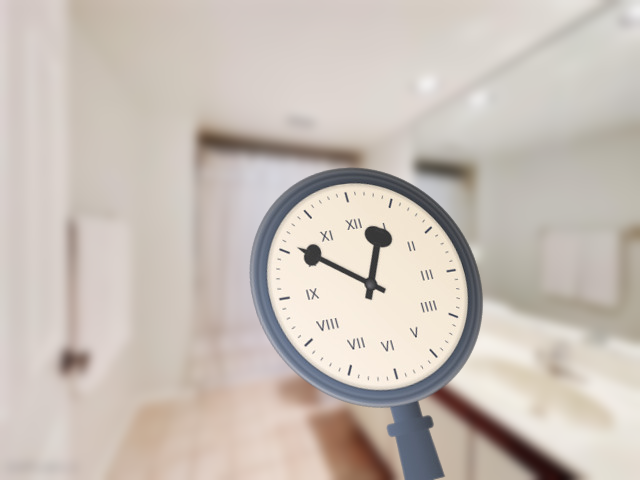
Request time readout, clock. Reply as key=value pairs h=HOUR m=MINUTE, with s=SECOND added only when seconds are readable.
h=12 m=51
